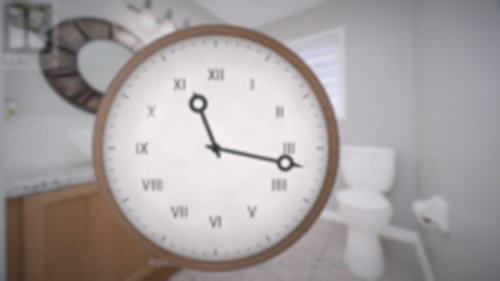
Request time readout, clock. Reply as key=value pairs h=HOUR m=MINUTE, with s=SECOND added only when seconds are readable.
h=11 m=17
